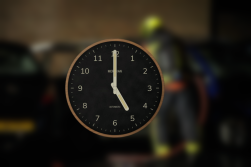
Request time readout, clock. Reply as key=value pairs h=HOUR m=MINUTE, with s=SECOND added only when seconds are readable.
h=5 m=0
